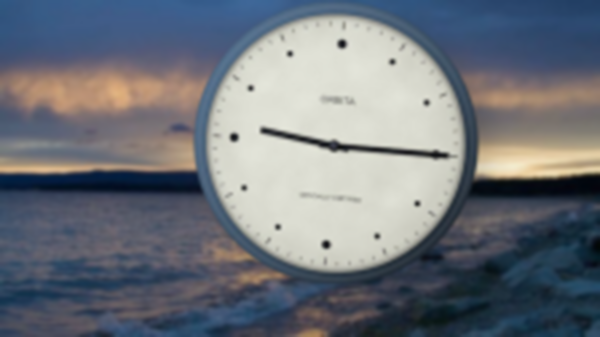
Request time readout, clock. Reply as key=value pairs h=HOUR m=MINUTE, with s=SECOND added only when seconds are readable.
h=9 m=15
